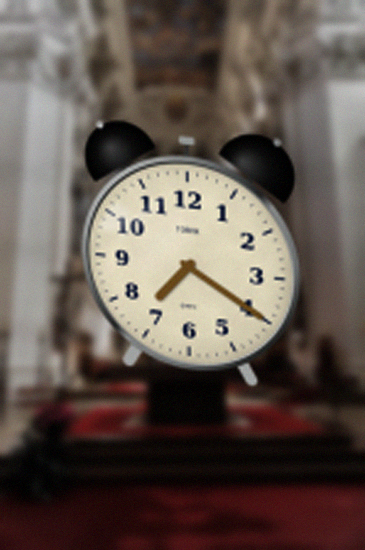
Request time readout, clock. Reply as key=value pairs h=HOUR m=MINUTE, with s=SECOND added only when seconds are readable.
h=7 m=20
